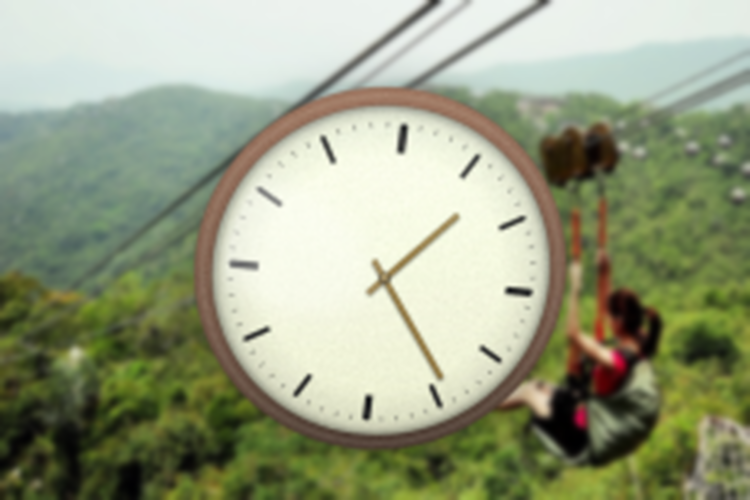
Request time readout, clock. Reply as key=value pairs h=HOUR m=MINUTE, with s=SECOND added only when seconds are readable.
h=1 m=24
